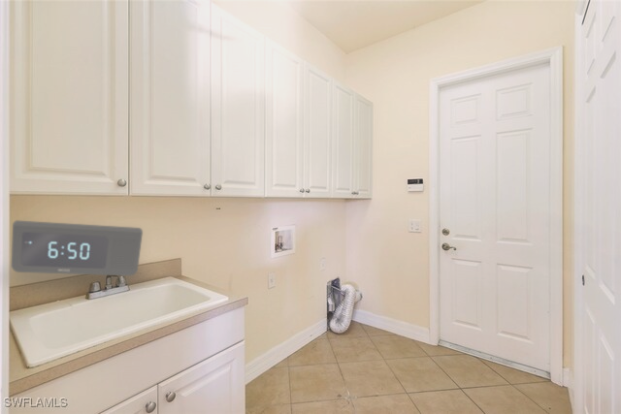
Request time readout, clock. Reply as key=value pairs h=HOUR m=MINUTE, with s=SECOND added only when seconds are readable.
h=6 m=50
